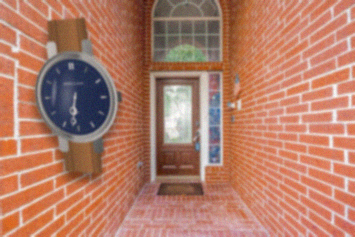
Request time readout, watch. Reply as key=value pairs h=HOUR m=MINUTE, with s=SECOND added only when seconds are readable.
h=6 m=32
